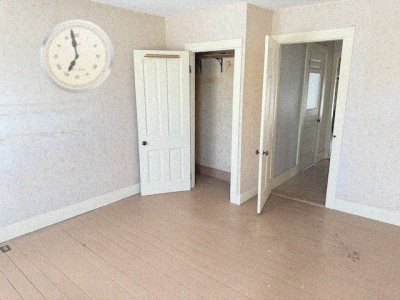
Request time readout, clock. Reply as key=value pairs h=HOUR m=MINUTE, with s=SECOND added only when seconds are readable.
h=6 m=58
